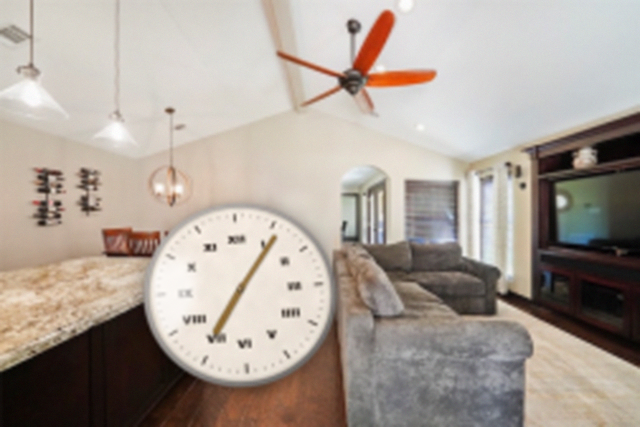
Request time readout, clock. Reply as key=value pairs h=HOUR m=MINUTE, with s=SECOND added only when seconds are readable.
h=7 m=6
